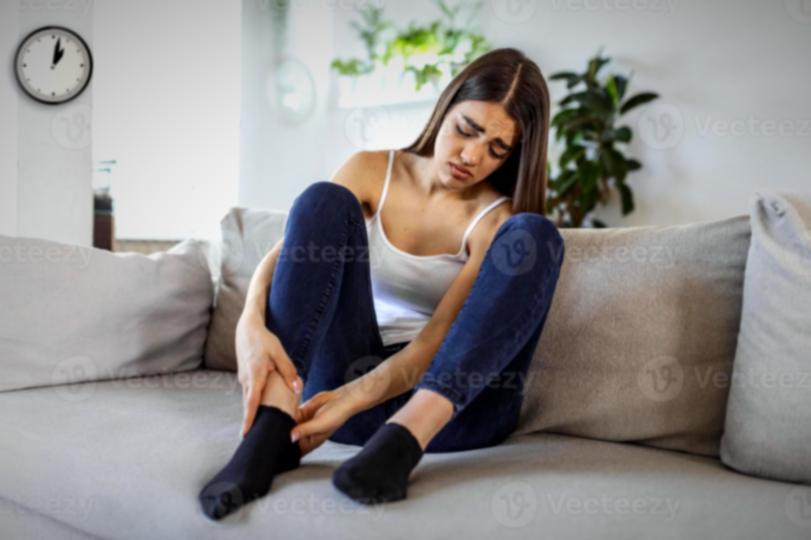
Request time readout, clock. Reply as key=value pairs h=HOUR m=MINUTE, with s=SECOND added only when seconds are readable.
h=1 m=2
